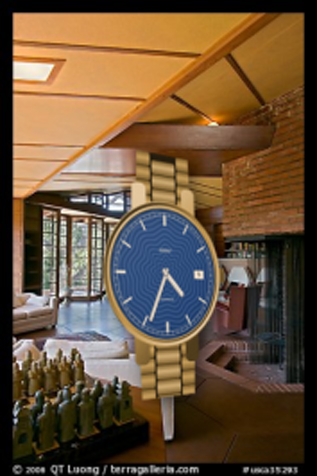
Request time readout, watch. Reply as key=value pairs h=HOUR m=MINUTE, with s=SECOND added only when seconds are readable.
h=4 m=34
